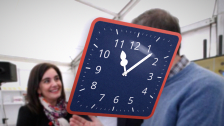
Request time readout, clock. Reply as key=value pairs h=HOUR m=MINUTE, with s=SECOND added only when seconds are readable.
h=11 m=7
